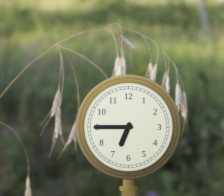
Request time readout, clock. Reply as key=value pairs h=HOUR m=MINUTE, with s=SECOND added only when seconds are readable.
h=6 m=45
